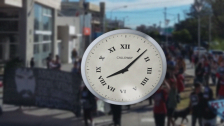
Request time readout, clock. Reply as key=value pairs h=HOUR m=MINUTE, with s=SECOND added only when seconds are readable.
h=8 m=7
